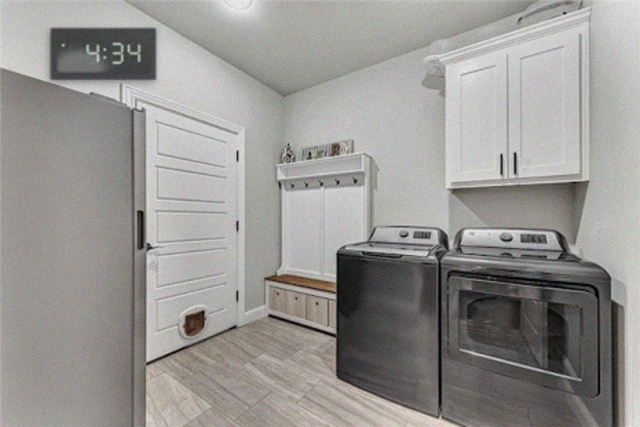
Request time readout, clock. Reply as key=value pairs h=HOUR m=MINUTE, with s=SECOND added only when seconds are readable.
h=4 m=34
